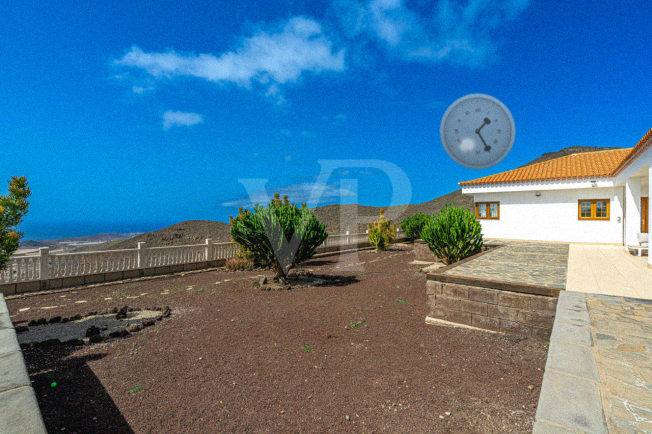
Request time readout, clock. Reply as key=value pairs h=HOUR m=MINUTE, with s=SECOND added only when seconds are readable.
h=1 m=25
